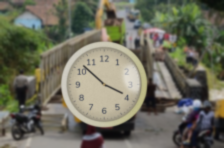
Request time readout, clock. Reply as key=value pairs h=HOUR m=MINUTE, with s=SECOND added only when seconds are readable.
h=3 m=52
